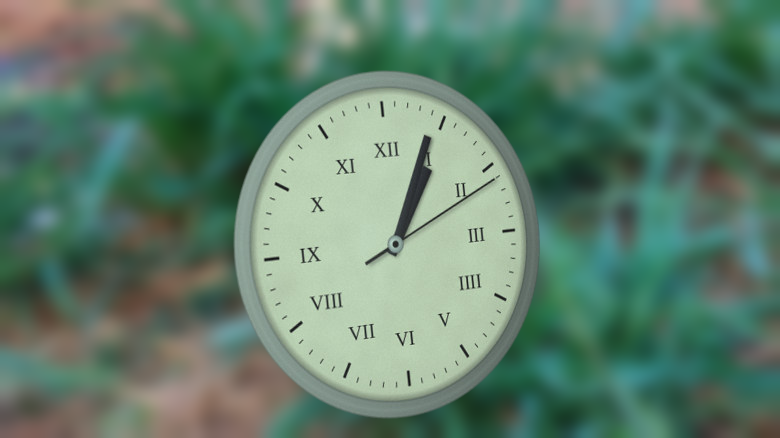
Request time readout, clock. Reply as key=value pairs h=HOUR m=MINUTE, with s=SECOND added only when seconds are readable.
h=1 m=4 s=11
